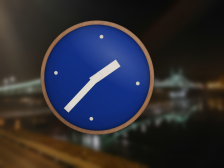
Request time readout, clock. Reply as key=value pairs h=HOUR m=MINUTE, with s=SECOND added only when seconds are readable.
h=1 m=36
